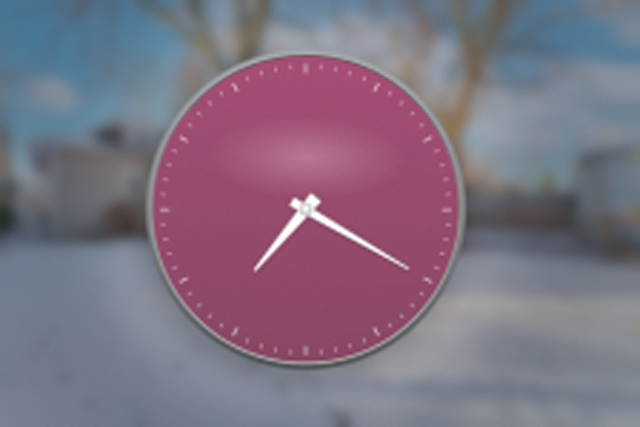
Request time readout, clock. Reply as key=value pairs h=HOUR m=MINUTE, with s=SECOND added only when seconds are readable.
h=7 m=20
